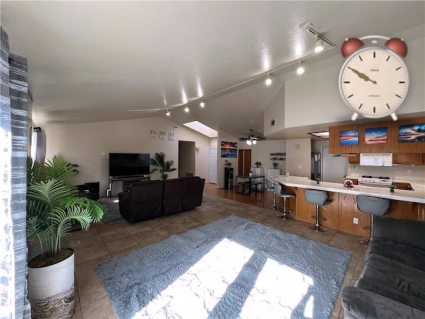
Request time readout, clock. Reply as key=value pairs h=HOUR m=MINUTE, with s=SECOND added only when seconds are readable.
h=9 m=50
